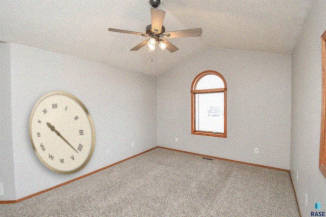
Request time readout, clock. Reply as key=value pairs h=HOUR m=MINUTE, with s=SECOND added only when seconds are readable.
h=10 m=22
